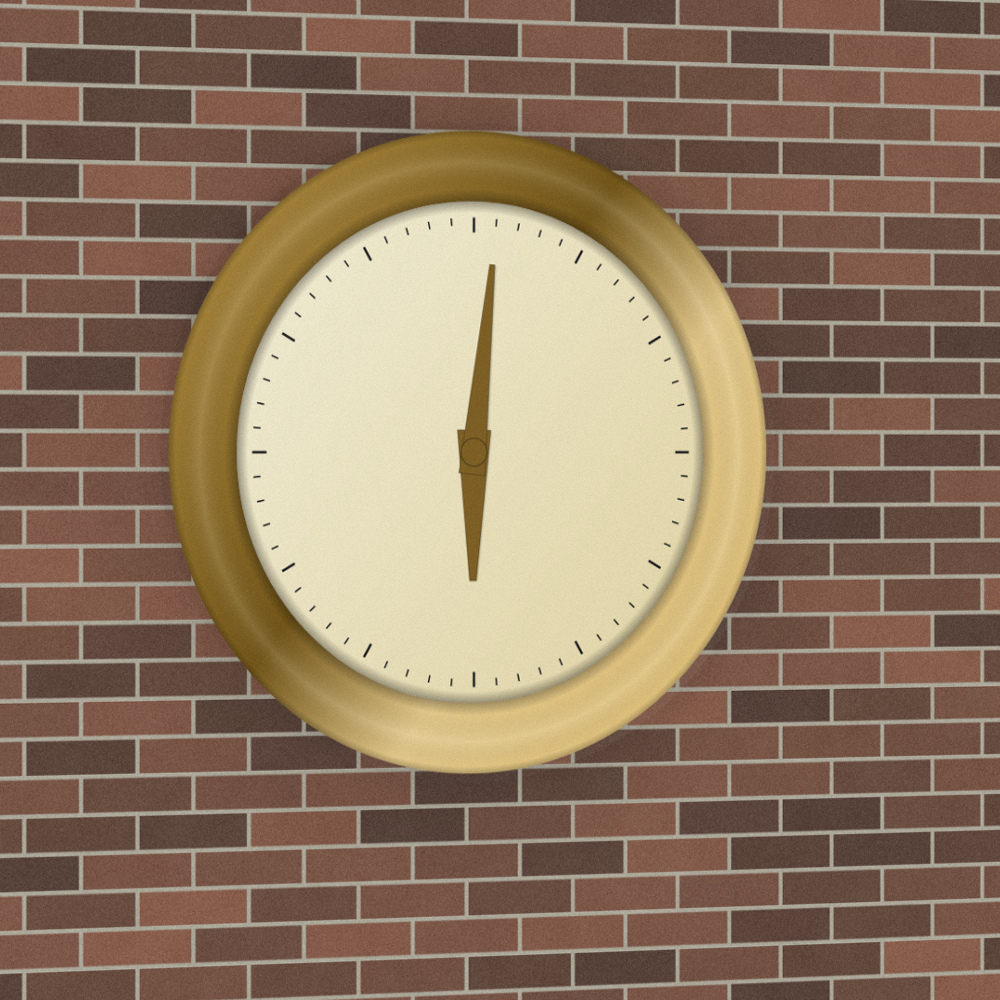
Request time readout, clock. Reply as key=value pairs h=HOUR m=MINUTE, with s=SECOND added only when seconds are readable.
h=6 m=1
